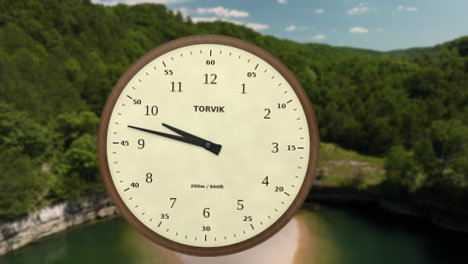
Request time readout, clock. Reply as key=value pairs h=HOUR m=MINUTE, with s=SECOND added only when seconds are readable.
h=9 m=47
